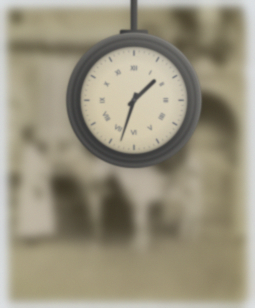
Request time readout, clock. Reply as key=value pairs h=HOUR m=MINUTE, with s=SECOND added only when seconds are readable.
h=1 m=33
